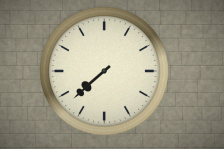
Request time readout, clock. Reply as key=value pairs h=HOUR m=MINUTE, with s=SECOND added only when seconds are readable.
h=7 m=38
